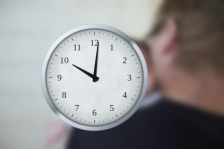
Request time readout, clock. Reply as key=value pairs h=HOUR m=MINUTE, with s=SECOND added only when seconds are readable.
h=10 m=1
